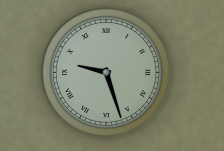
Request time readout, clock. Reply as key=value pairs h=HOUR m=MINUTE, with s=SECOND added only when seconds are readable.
h=9 m=27
